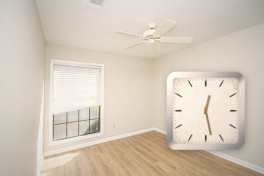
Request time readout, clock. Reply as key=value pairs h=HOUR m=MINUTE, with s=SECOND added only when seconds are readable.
h=12 m=28
